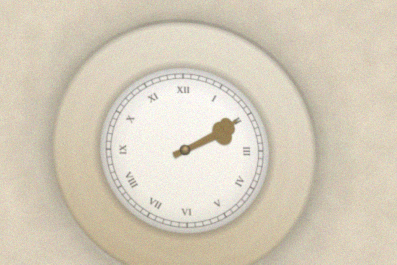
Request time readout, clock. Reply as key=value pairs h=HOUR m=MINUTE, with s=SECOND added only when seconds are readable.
h=2 m=10
